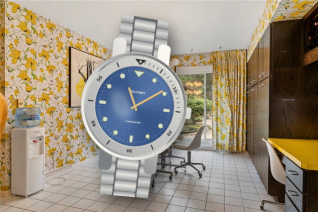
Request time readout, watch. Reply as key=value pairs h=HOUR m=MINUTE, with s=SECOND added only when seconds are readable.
h=11 m=9
